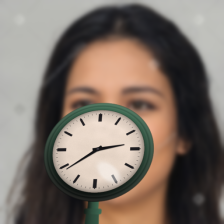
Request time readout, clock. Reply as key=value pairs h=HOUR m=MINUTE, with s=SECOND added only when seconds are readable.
h=2 m=39
